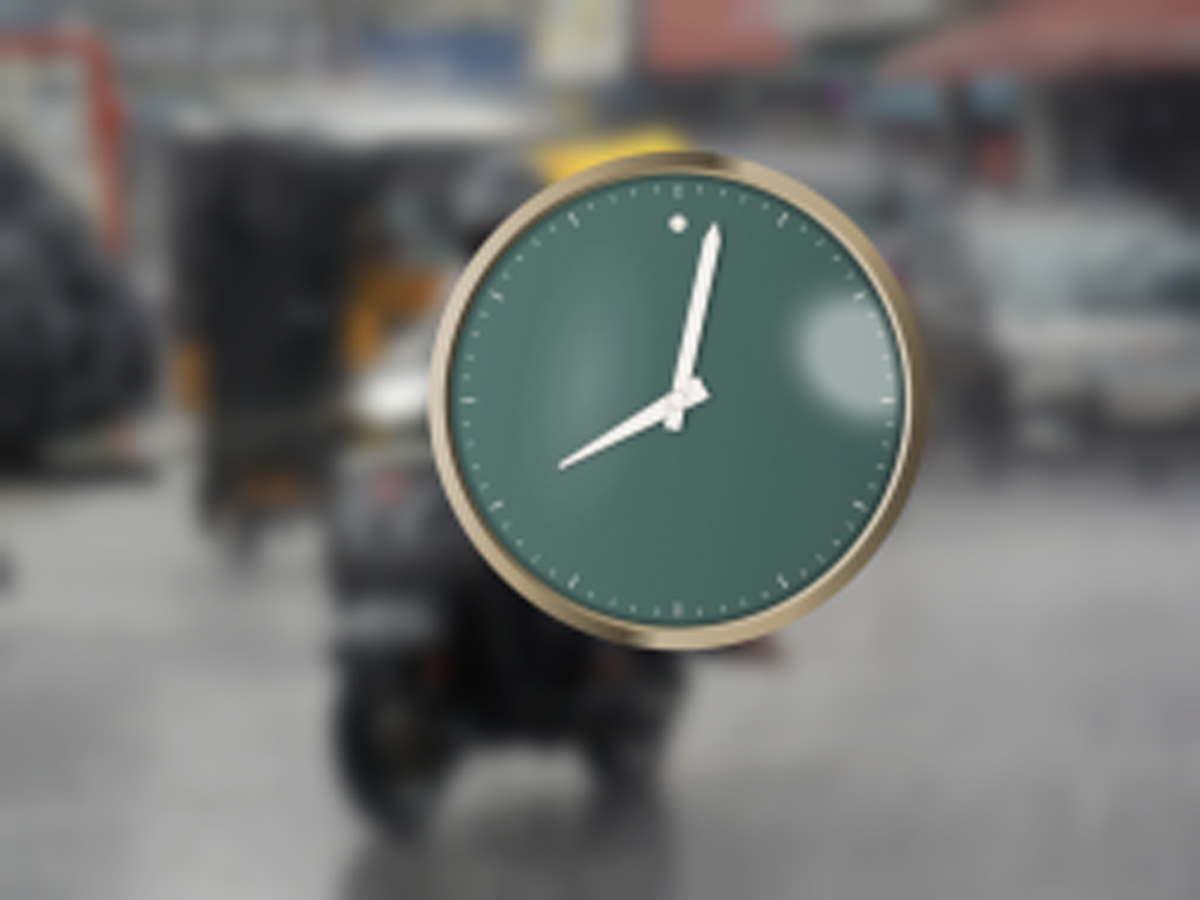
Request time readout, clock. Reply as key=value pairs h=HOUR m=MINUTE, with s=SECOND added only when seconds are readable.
h=8 m=2
